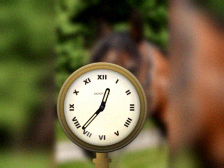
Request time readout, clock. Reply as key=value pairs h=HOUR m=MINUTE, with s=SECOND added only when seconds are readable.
h=12 m=37
